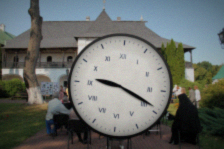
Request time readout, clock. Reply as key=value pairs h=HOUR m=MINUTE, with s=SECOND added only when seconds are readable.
h=9 m=19
